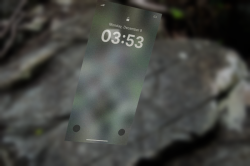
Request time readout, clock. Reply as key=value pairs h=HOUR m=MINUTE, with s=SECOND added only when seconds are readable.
h=3 m=53
